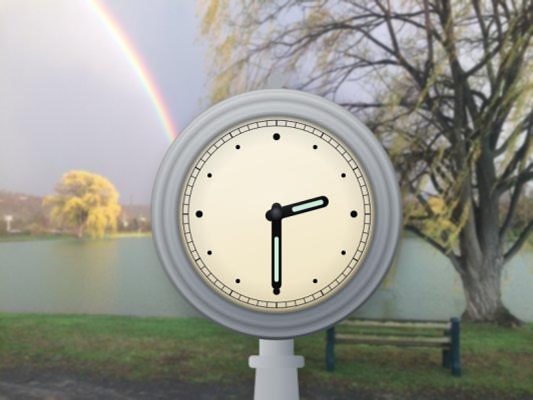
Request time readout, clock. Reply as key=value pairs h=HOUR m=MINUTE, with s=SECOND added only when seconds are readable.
h=2 m=30
